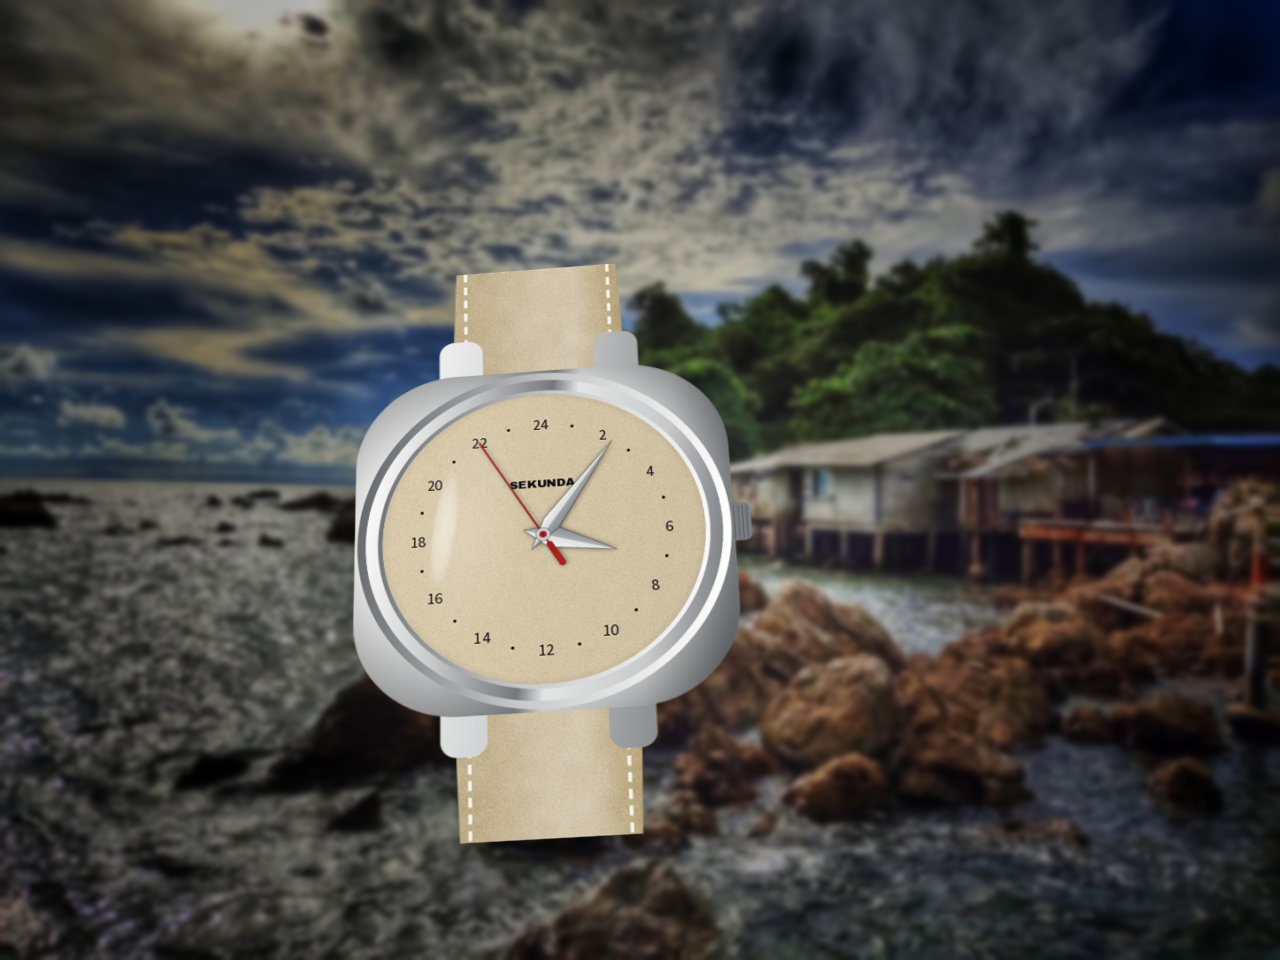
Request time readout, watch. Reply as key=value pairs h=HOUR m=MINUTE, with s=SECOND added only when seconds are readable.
h=7 m=5 s=55
